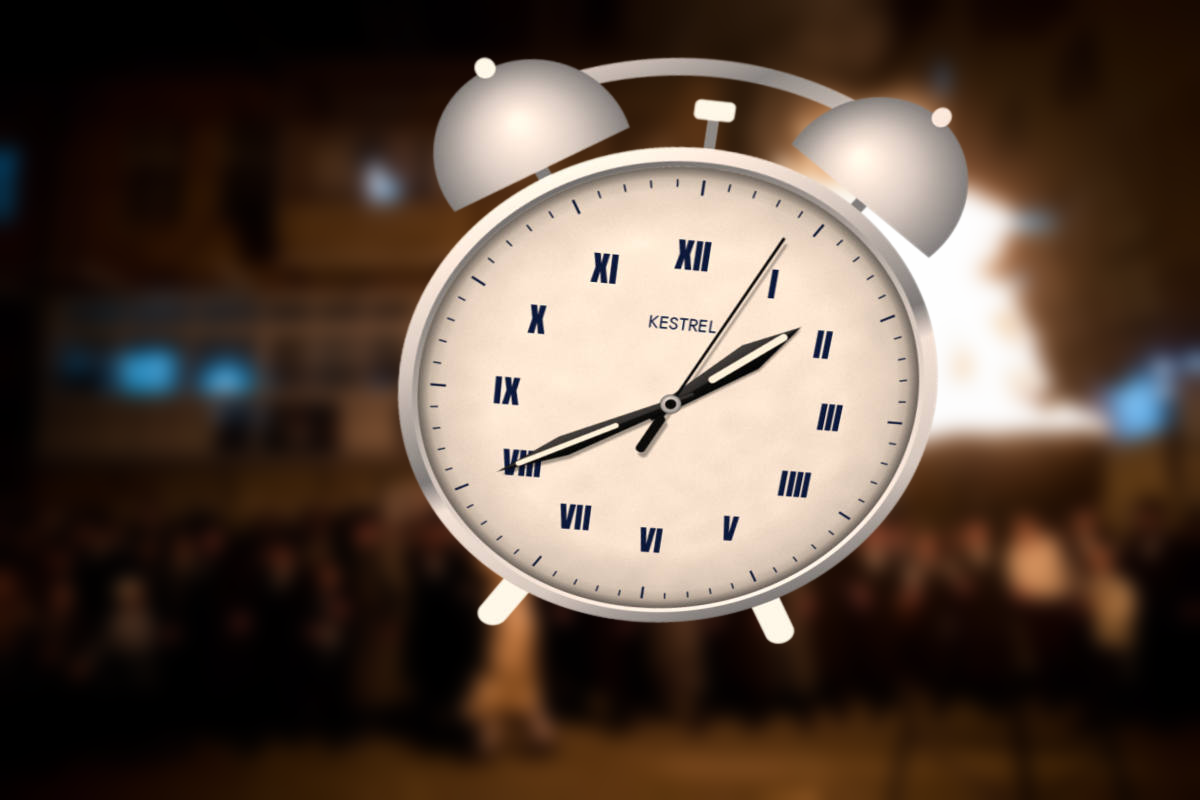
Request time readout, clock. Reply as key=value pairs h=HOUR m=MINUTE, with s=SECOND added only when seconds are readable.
h=1 m=40 s=4
